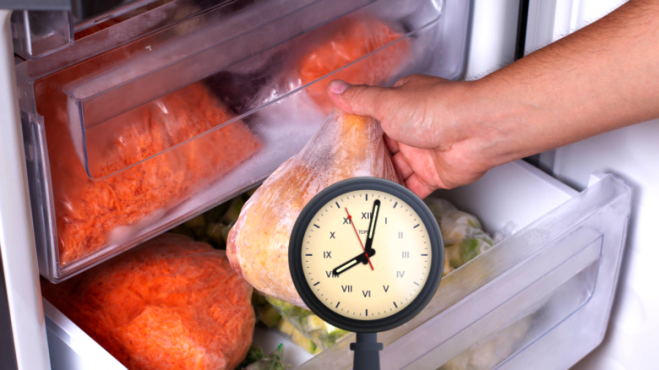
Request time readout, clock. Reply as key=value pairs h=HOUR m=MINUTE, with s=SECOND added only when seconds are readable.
h=8 m=1 s=56
